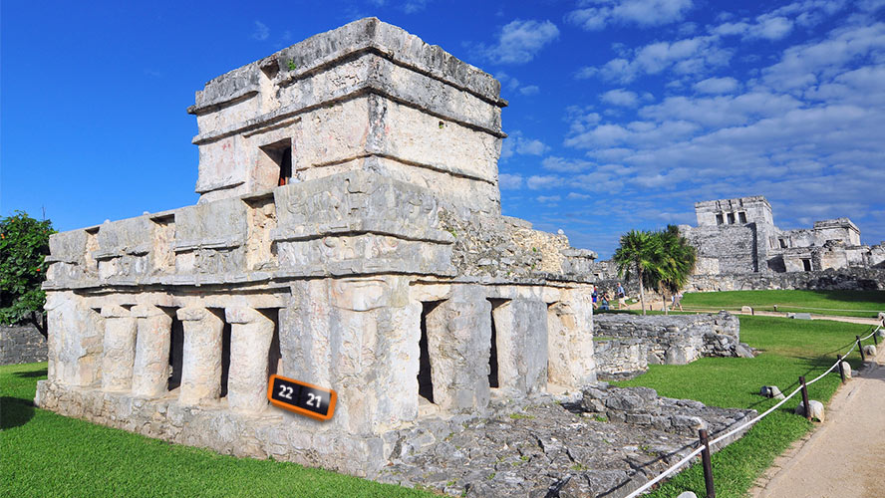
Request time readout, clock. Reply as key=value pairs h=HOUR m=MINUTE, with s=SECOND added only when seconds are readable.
h=22 m=21
